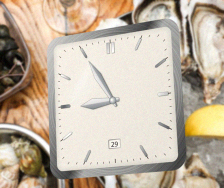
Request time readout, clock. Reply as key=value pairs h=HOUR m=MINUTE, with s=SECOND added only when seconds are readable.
h=8 m=55
